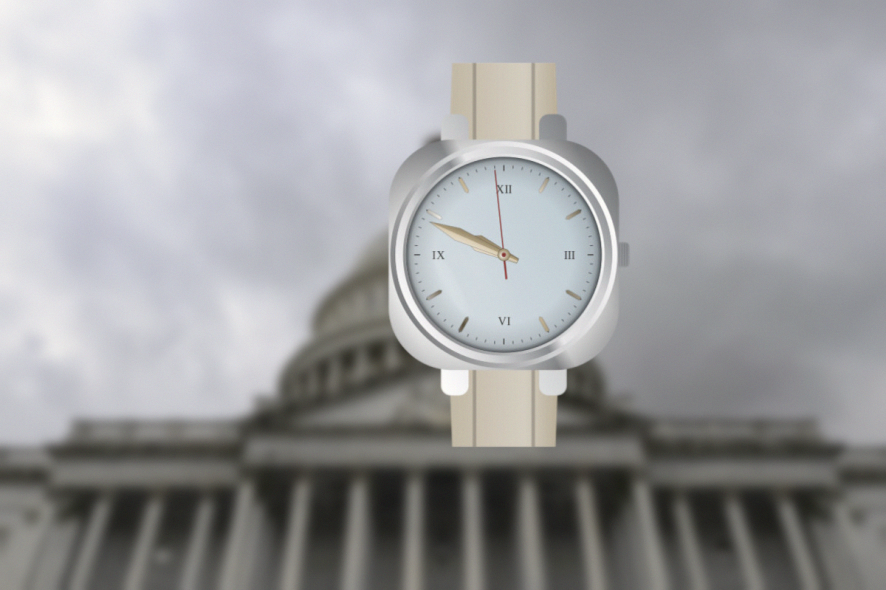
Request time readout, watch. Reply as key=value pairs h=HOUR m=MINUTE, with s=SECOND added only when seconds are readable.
h=9 m=48 s=59
